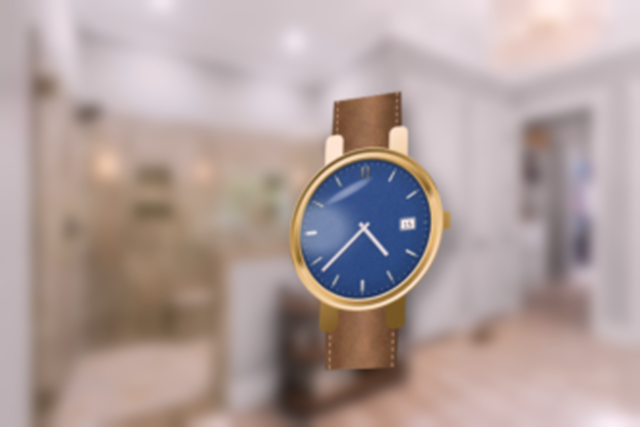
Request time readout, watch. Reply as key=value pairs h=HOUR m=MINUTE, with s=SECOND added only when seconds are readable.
h=4 m=38
